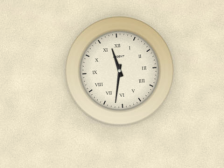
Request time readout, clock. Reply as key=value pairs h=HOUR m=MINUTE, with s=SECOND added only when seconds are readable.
h=11 m=32
